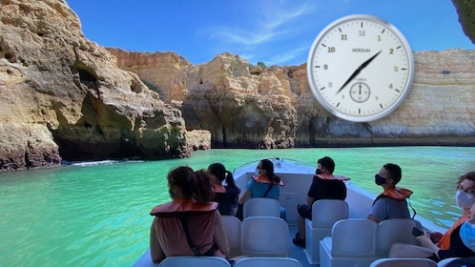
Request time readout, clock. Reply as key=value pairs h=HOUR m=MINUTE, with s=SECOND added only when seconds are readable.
h=1 m=37
